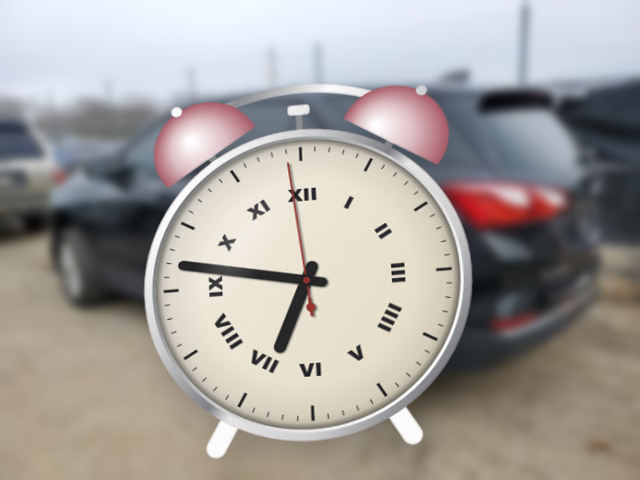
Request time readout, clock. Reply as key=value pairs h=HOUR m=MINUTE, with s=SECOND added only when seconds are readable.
h=6 m=46 s=59
